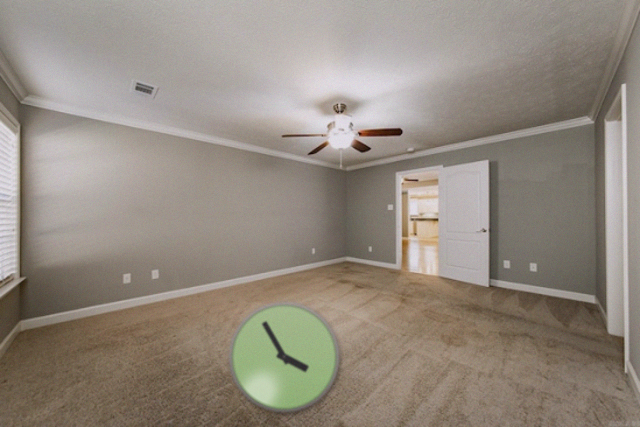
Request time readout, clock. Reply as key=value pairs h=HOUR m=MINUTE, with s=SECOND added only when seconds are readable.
h=3 m=55
